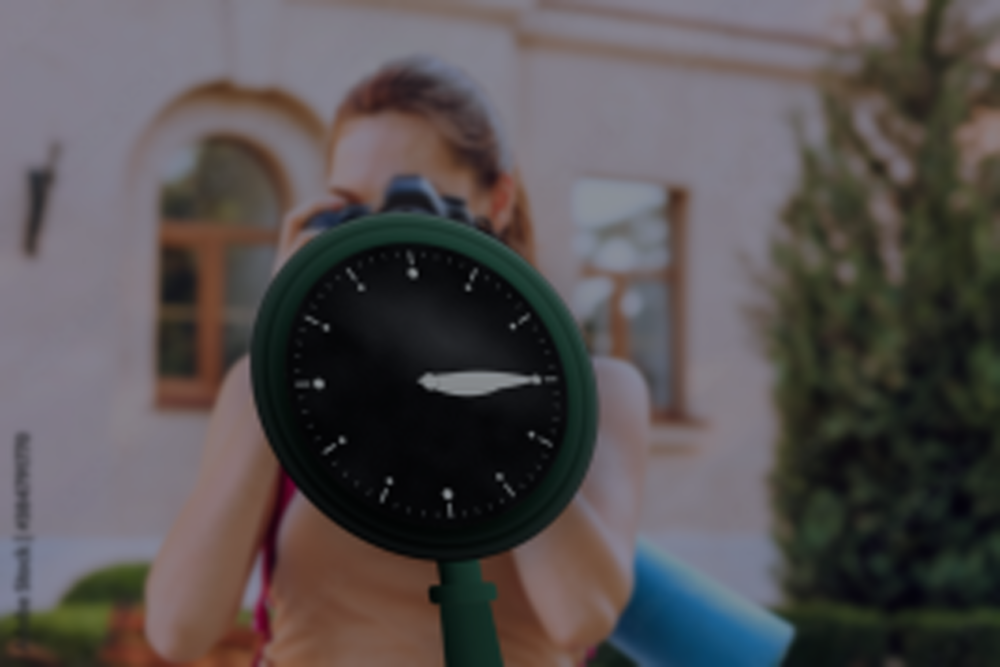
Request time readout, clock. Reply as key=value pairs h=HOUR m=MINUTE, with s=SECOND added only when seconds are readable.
h=3 m=15
